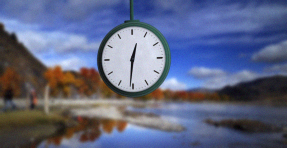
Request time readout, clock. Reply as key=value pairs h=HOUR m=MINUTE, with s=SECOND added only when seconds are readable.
h=12 m=31
